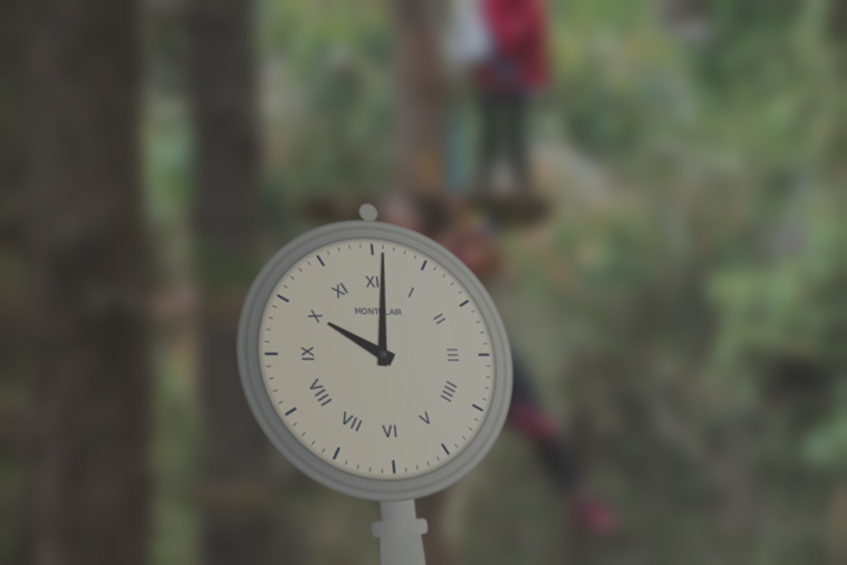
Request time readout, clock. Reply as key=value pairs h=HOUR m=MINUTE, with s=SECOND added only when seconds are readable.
h=10 m=1
